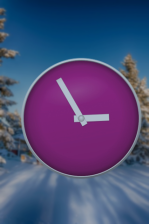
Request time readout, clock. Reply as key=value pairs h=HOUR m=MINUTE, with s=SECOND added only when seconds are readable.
h=2 m=55
